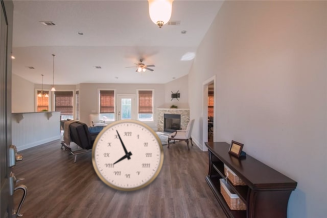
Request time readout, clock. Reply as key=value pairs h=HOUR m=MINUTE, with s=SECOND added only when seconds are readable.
h=7 m=56
